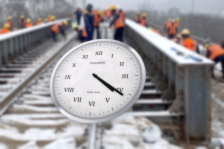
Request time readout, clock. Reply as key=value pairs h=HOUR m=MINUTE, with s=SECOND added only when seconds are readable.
h=4 m=21
